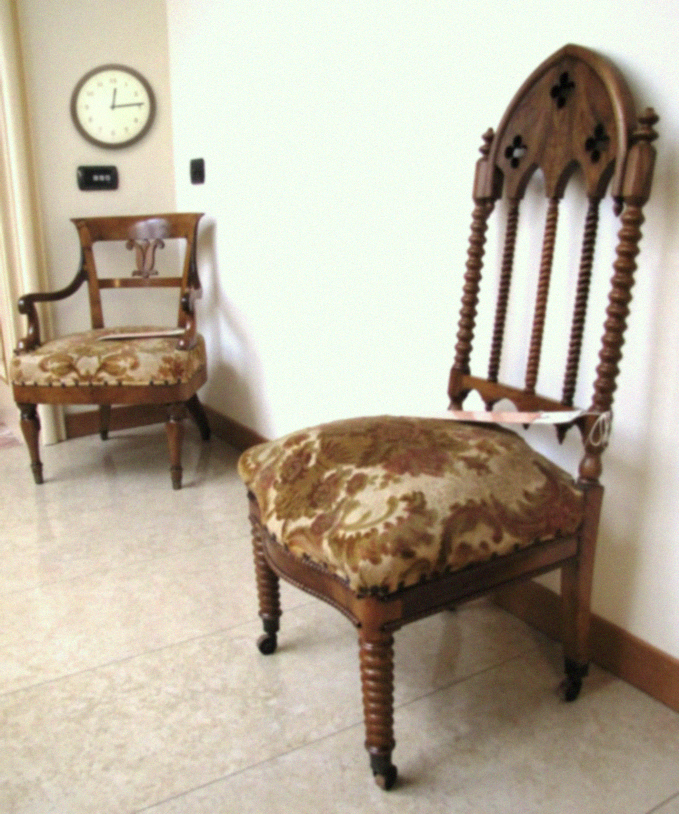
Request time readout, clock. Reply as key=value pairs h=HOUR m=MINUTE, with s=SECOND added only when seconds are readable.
h=12 m=14
